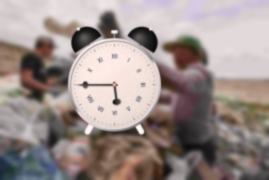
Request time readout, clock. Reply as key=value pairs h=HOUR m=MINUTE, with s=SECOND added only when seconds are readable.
h=5 m=45
